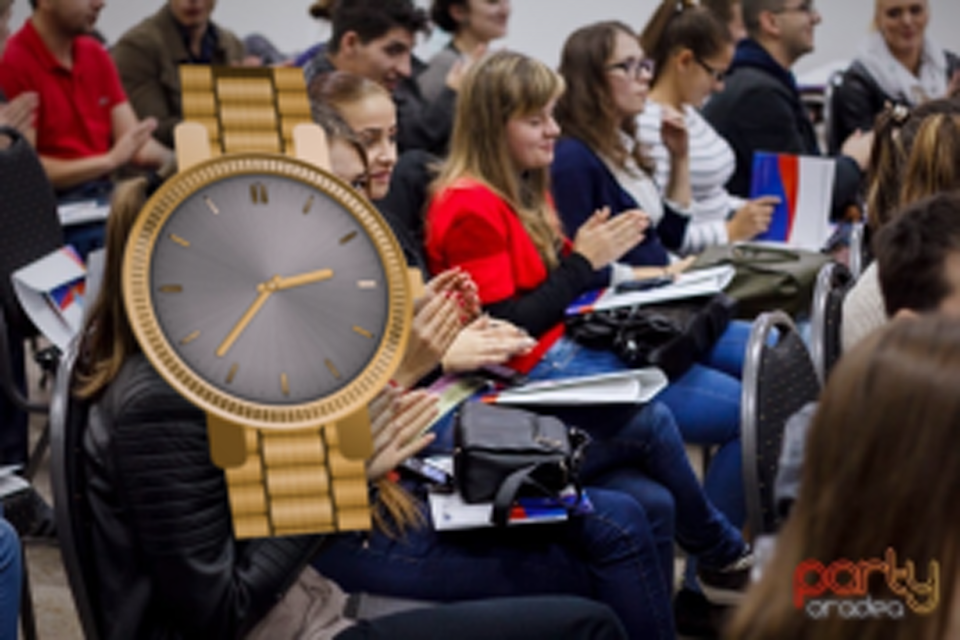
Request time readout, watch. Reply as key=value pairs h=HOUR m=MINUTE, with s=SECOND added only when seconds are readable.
h=2 m=37
